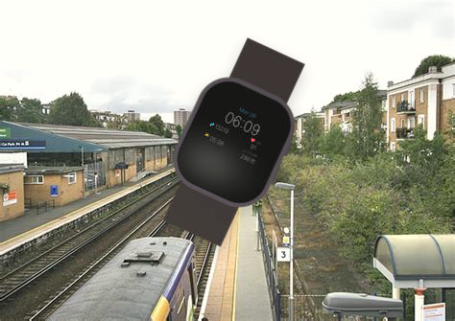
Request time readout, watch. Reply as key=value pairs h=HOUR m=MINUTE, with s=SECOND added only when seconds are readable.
h=6 m=9
